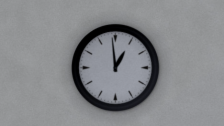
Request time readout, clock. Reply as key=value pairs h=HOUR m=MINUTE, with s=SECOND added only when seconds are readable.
h=12 m=59
